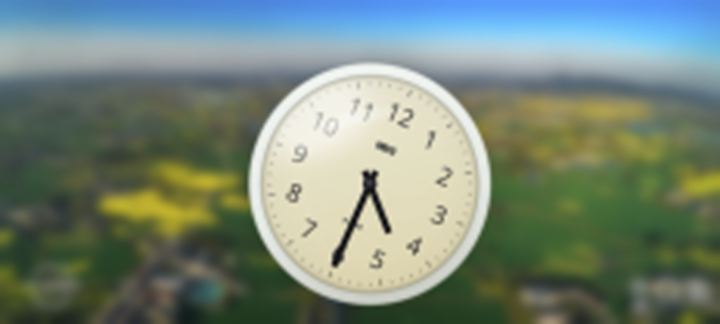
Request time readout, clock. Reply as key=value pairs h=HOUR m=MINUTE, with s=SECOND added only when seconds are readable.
h=4 m=30
